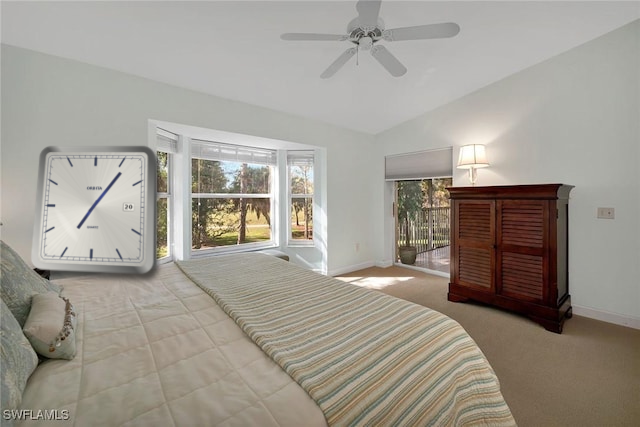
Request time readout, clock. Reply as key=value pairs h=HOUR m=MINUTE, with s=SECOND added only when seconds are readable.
h=7 m=6
